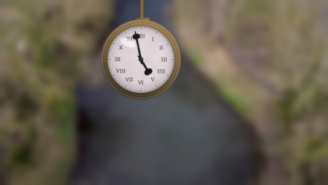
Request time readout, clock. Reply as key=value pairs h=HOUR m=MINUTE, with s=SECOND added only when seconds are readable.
h=4 m=58
